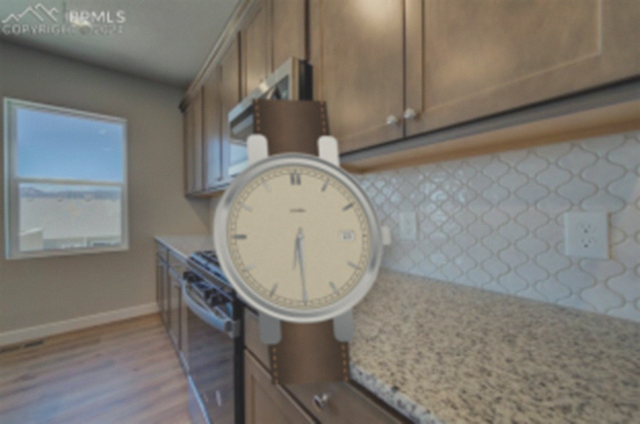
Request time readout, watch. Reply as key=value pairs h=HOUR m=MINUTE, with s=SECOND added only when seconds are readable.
h=6 m=30
